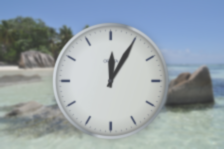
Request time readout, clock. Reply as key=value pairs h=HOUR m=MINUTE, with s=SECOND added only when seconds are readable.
h=12 m=5
